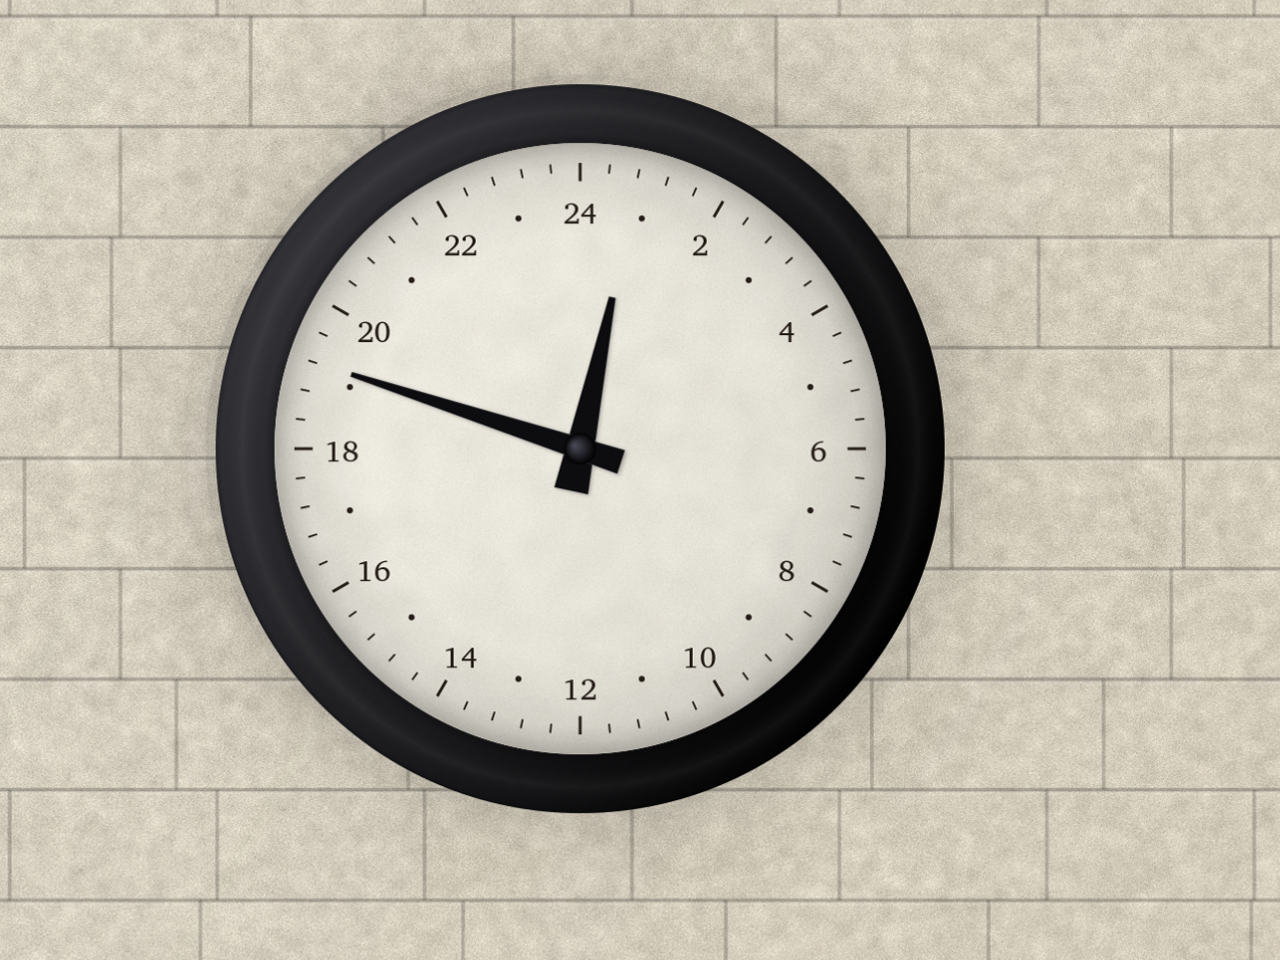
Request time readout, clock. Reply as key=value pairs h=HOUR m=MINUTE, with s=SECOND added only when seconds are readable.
h=0 m=48
